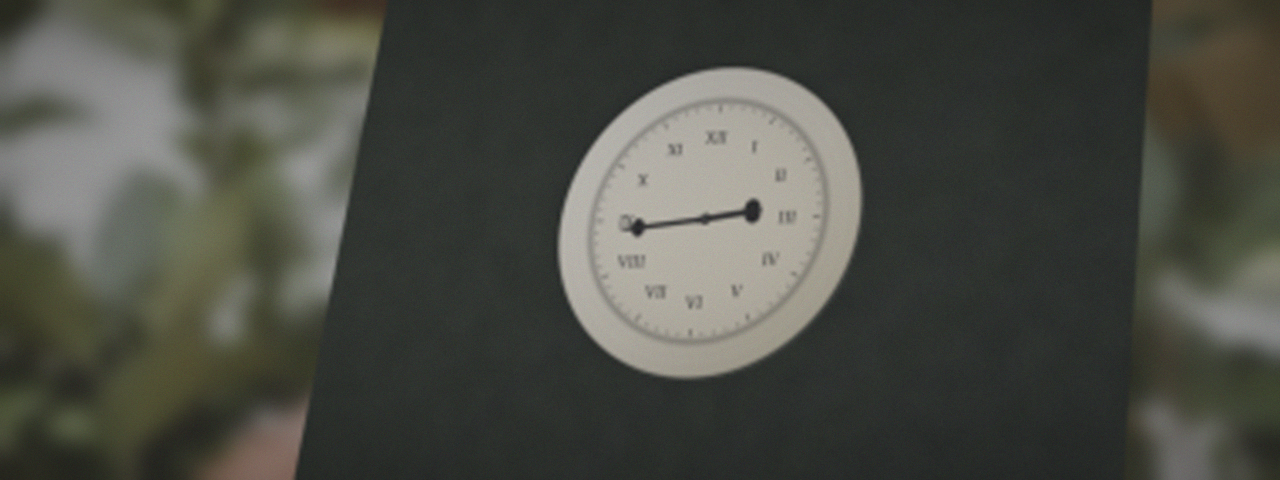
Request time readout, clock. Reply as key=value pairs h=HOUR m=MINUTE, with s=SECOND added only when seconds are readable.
h=2 m=44
